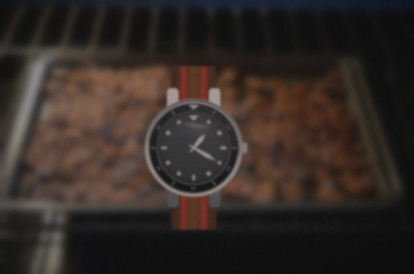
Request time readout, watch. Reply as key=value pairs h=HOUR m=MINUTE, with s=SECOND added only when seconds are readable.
h=1 m=20
